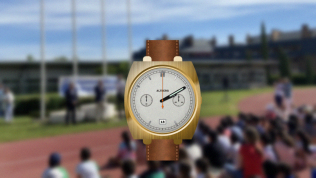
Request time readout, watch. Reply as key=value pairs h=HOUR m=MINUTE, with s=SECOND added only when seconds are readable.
h=2 m=10
